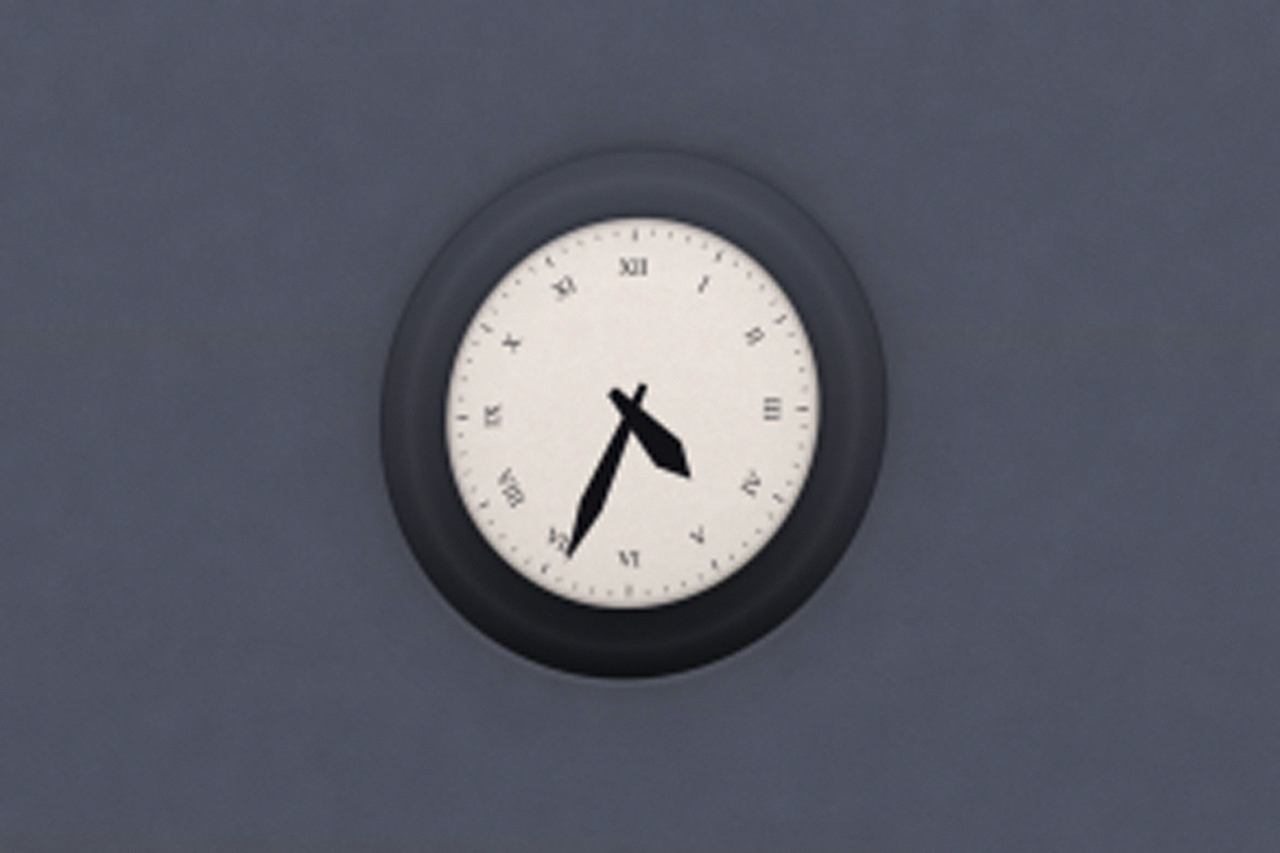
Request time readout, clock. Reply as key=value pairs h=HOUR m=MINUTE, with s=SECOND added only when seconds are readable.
h=4 m=34
